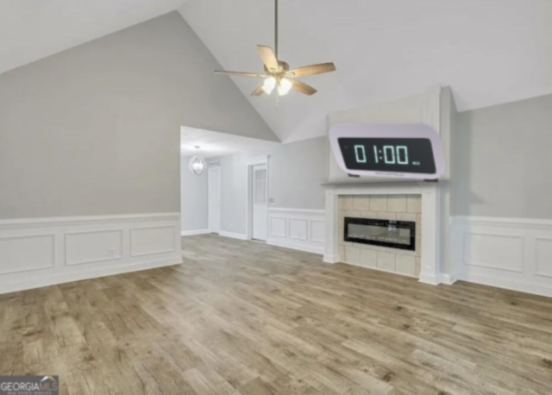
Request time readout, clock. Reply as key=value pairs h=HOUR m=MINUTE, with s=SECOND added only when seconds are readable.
h=1 m=0
